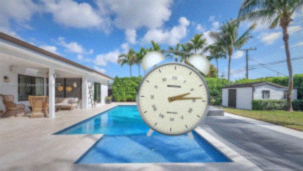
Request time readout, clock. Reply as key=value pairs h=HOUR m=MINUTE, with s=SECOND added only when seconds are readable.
h=2 m=14
